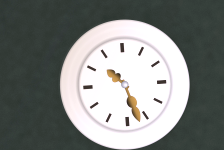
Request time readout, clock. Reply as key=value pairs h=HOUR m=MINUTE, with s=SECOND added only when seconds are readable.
h=10 m=27
